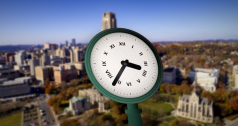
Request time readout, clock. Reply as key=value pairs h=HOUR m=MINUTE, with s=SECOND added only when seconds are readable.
h=3 m=36
